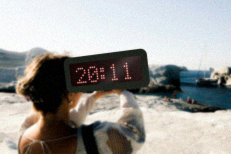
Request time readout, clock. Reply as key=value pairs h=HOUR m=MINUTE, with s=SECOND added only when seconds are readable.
h=20 m=11
